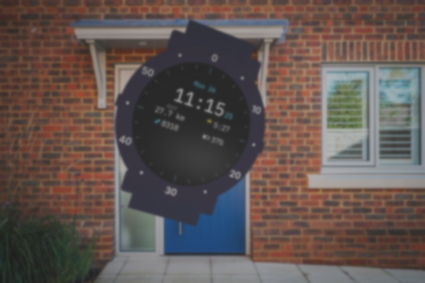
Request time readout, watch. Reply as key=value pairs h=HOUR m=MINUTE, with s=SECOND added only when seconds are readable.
h=11 m=15
